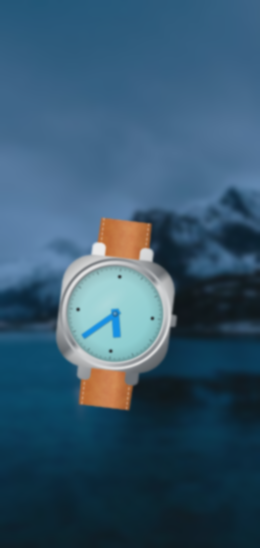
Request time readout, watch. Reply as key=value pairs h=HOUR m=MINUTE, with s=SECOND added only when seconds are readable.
h=5 m=38
